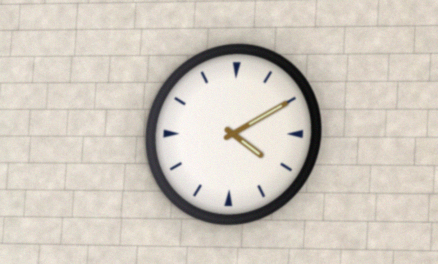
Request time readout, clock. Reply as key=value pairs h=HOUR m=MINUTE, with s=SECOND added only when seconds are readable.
h=4 m=10
